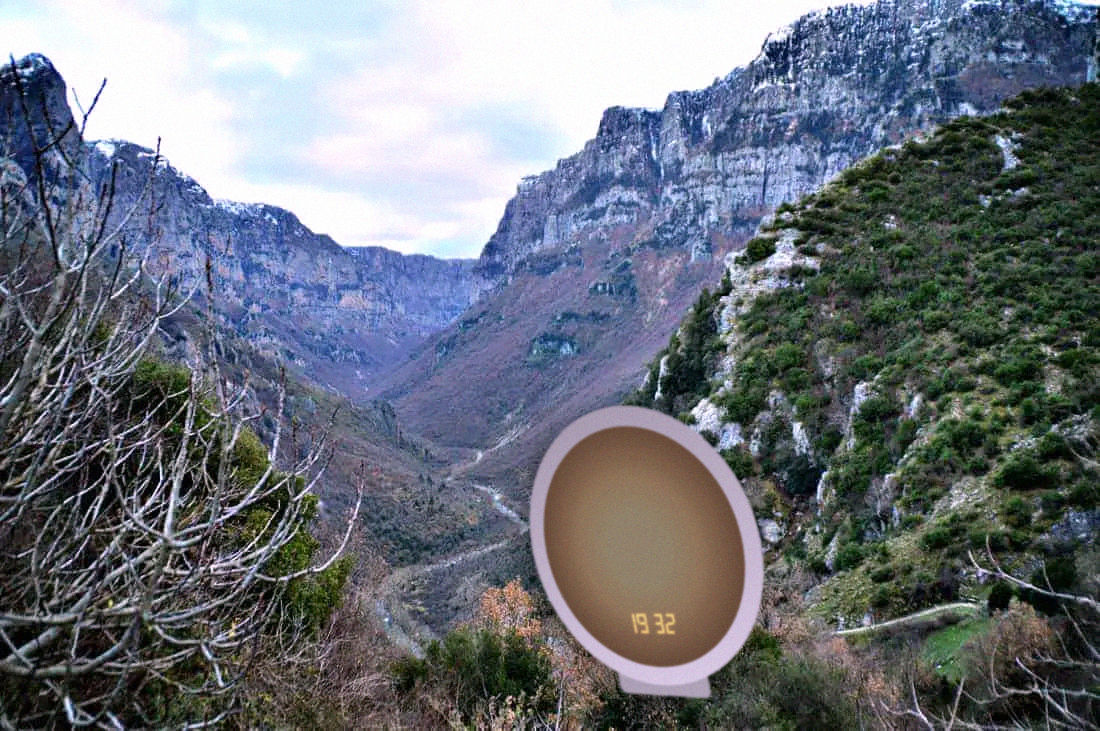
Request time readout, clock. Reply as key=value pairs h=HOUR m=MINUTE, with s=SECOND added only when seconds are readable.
h=19 m=32
